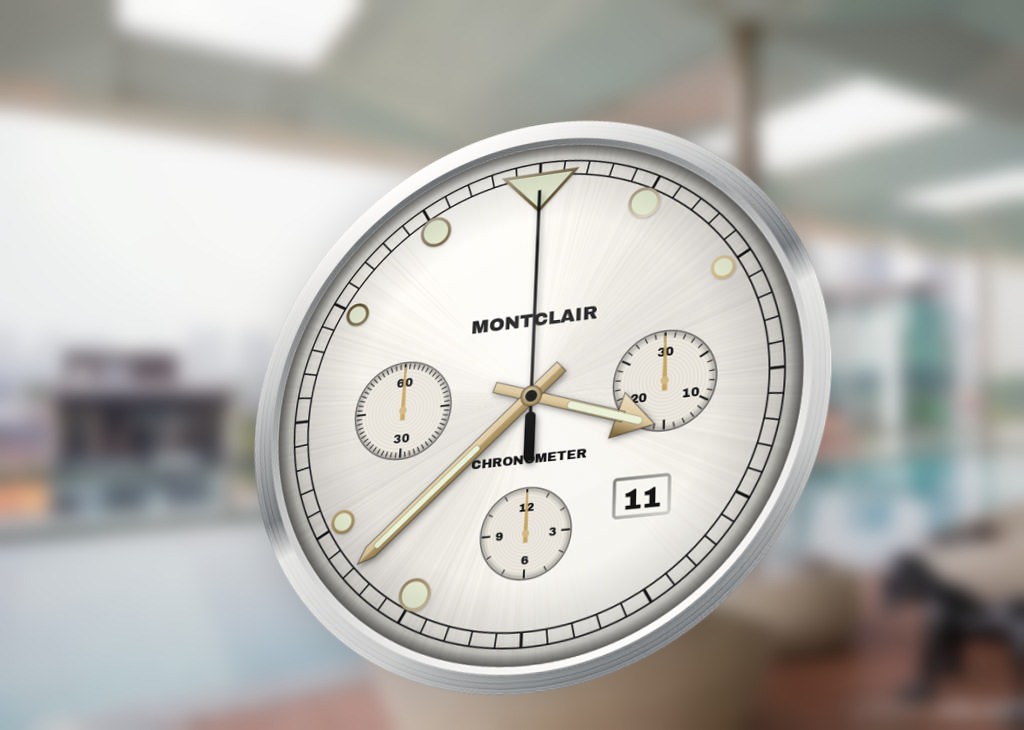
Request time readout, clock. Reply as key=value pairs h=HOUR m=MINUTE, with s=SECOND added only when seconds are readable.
h=3 m=38 s=0
